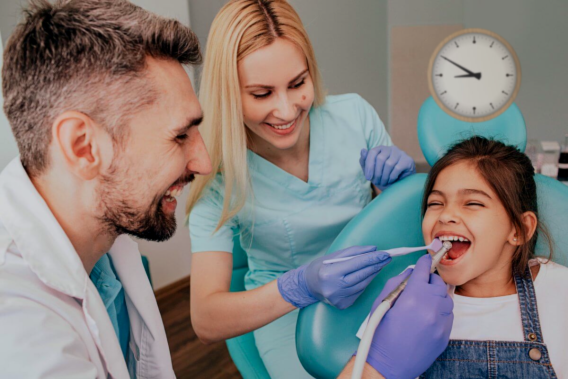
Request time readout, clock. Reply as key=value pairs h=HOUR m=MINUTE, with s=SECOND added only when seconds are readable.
h=8 m=50
